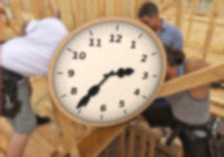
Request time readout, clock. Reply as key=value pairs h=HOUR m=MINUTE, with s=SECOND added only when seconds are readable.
h=2 m=36
